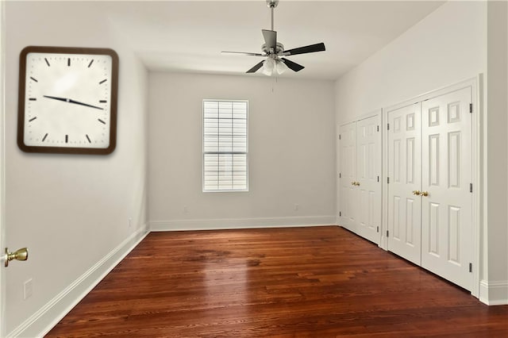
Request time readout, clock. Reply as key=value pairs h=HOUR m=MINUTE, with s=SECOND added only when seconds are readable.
h=9 m=17
